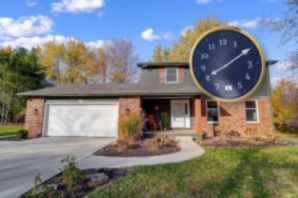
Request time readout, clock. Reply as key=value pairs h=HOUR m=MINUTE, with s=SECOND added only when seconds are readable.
h=8 m=10
